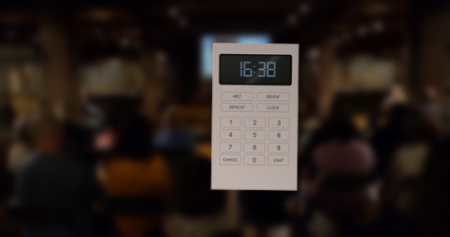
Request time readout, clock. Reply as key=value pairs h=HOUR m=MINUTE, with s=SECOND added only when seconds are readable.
h=16 m=38
